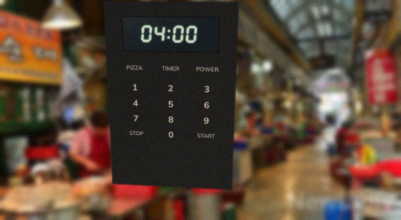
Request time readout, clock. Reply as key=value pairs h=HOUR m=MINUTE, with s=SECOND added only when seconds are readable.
h=4 m=0
